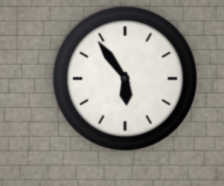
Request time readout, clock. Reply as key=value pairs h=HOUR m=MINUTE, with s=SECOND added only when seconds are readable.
h=5 m=54
